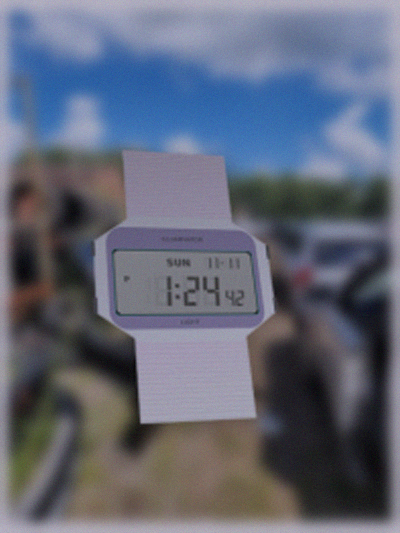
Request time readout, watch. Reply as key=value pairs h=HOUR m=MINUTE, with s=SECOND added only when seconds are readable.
h=1 m=24 s=42
